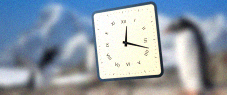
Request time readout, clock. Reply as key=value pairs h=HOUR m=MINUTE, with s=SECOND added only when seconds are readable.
h=12 m=18
